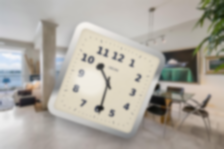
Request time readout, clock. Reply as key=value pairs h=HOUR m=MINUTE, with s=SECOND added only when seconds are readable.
h=10 m=29
